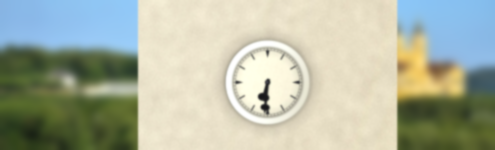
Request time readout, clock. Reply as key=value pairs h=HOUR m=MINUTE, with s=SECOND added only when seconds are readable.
h=6 m=31
